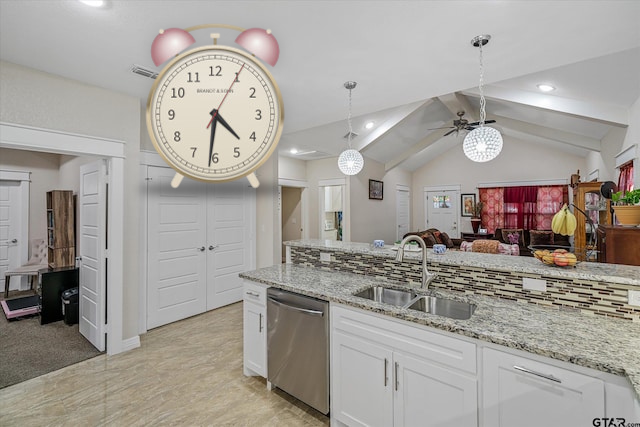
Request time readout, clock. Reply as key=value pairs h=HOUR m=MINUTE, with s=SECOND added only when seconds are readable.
h=4 m=31 s=5
